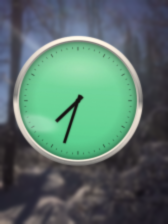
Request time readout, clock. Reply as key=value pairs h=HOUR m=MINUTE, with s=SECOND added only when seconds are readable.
h=7 m=33
